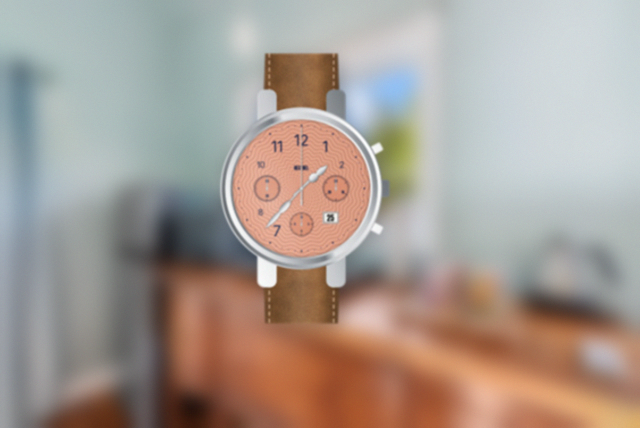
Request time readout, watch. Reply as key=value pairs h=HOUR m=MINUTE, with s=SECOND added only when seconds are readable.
h=1 m=37
